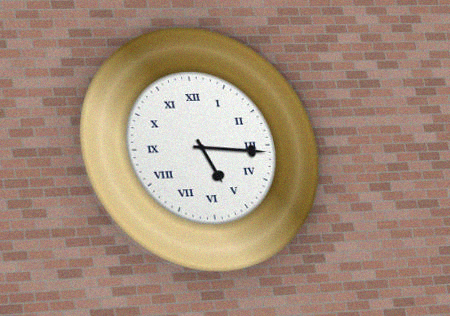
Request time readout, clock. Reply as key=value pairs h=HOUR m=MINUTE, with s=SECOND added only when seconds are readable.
h=5 m=16
